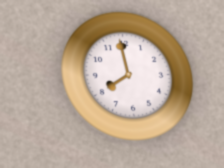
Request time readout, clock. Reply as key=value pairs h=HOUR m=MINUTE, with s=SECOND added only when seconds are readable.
h=7 m=59
